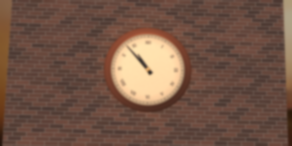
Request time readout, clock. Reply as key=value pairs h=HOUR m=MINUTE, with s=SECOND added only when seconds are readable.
h=10 m=53
